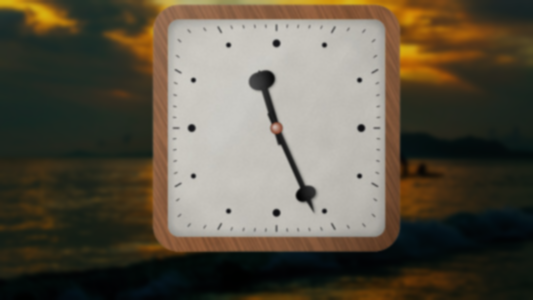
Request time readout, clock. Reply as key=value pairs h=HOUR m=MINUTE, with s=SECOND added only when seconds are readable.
h=11 m=26
